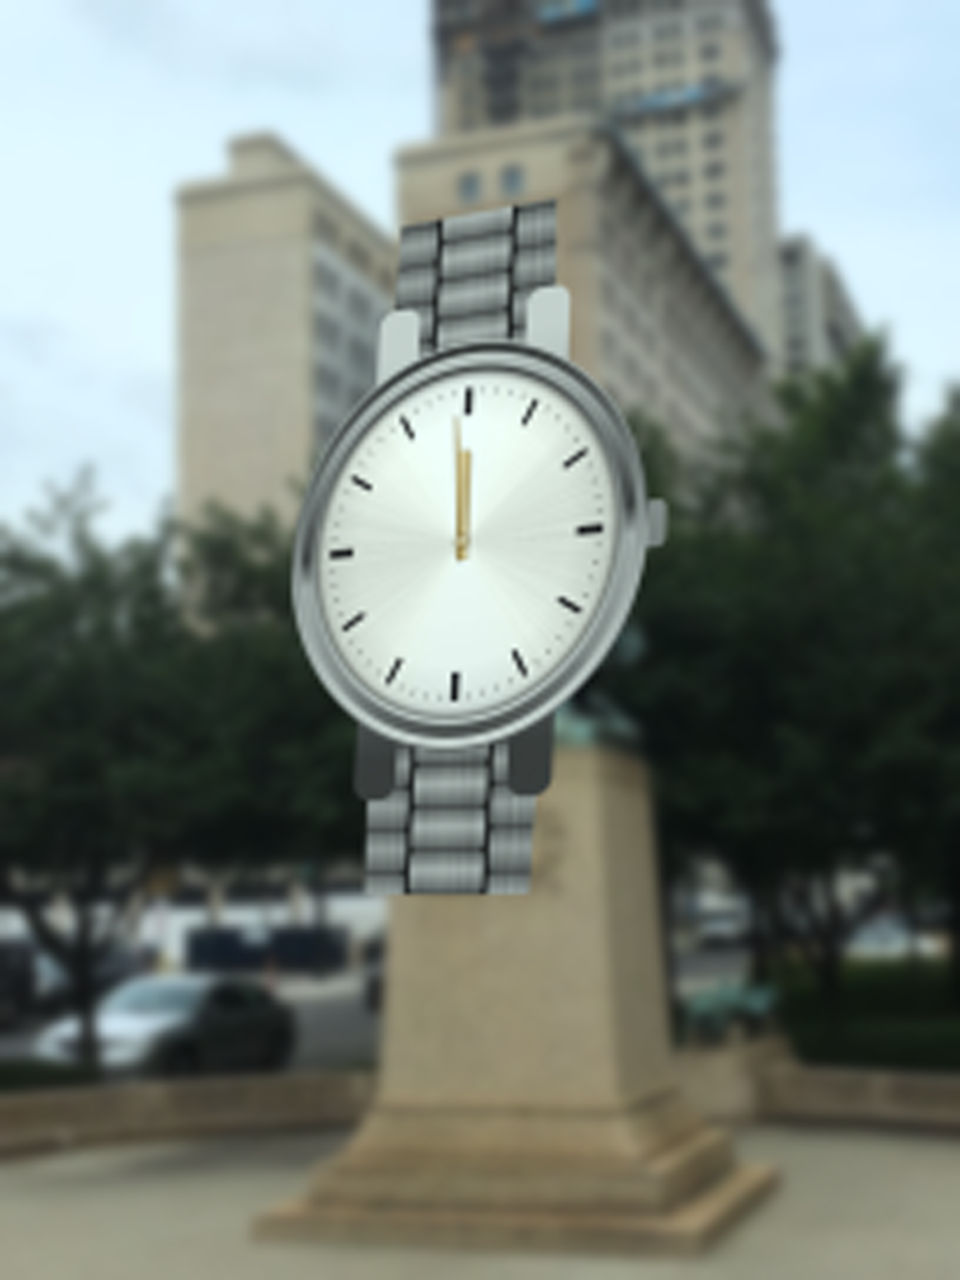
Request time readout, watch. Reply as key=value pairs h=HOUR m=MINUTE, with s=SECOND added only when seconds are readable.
h=11 m=59
